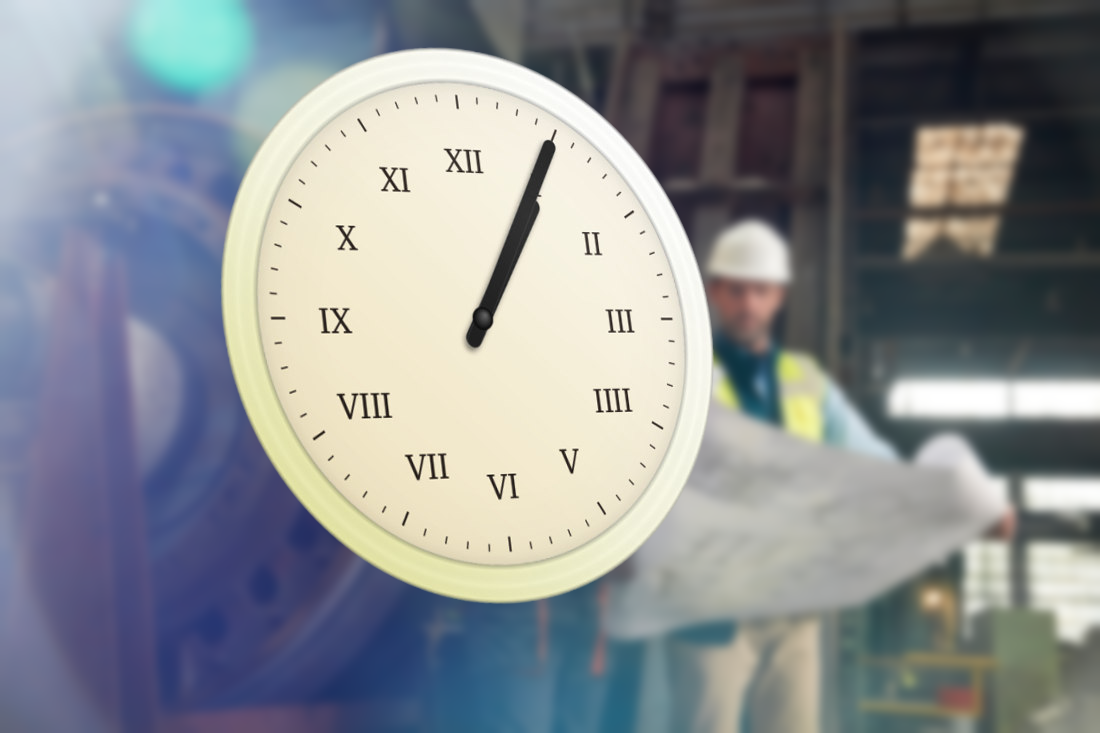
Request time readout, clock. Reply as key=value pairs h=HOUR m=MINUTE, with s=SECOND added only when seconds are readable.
h=1 m=5
